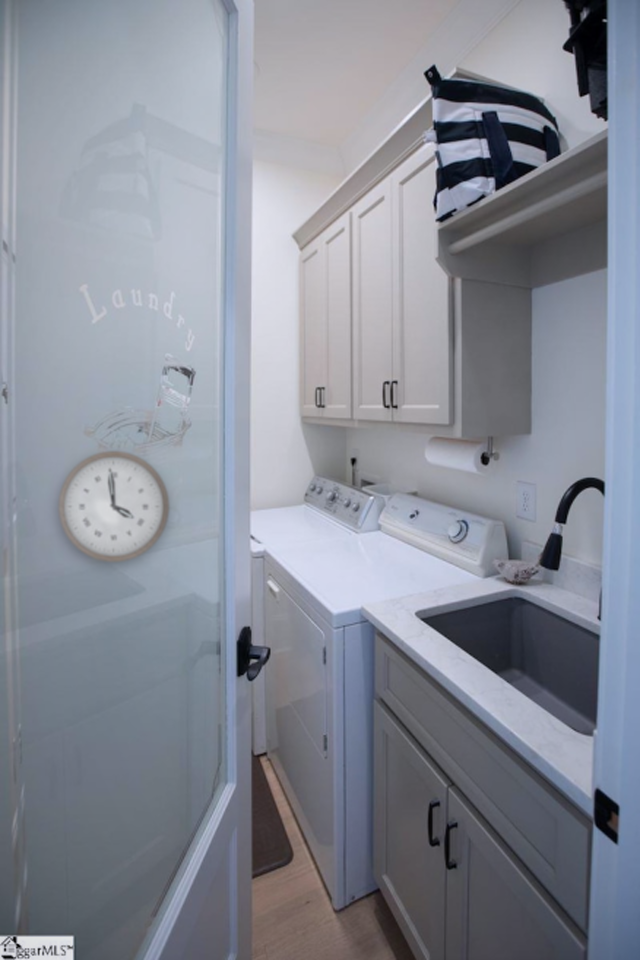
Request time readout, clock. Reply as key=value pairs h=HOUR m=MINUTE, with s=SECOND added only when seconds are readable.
h=3 m=59
